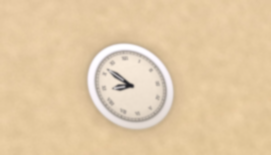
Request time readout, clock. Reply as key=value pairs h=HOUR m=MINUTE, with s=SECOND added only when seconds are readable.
h=8 m=52
